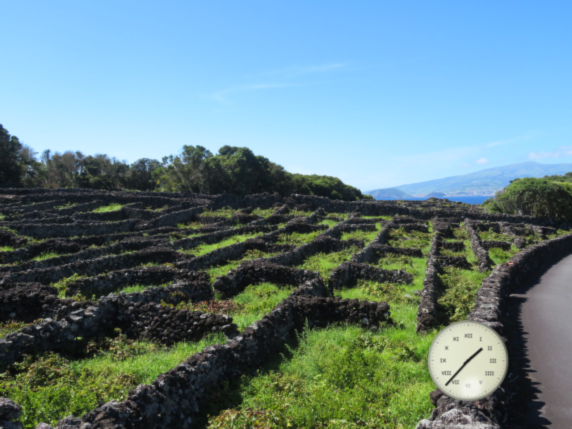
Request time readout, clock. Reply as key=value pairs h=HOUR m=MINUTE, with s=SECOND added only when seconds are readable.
h=1 m=37
